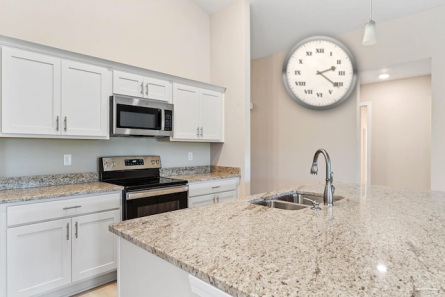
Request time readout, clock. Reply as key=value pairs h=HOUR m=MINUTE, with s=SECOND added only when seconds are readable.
h=2 m=21
